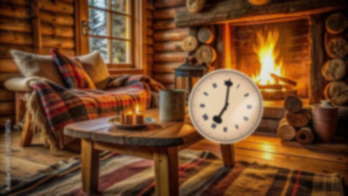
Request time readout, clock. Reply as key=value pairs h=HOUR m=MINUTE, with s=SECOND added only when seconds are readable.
h=7 m=1
